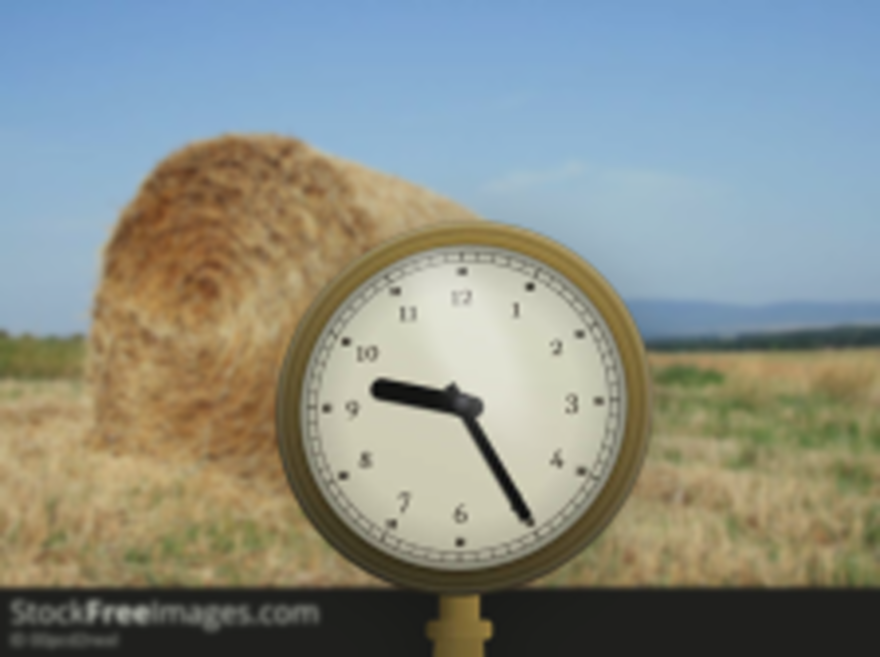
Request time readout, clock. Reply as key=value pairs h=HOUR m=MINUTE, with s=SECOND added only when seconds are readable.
h=9 m=25
